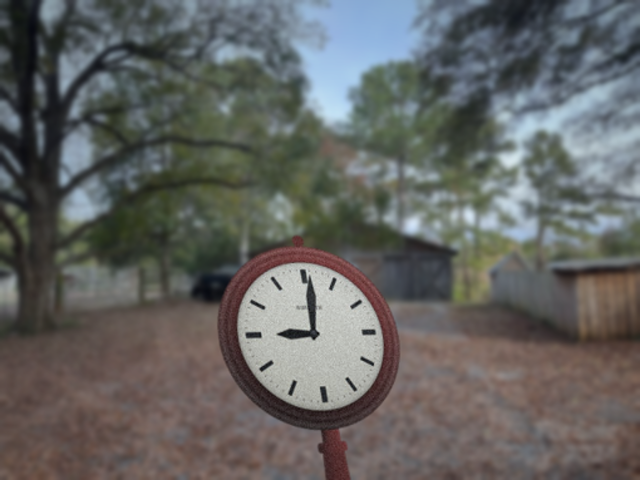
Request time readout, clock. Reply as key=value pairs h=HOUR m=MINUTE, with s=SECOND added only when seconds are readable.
h=9 m=1
